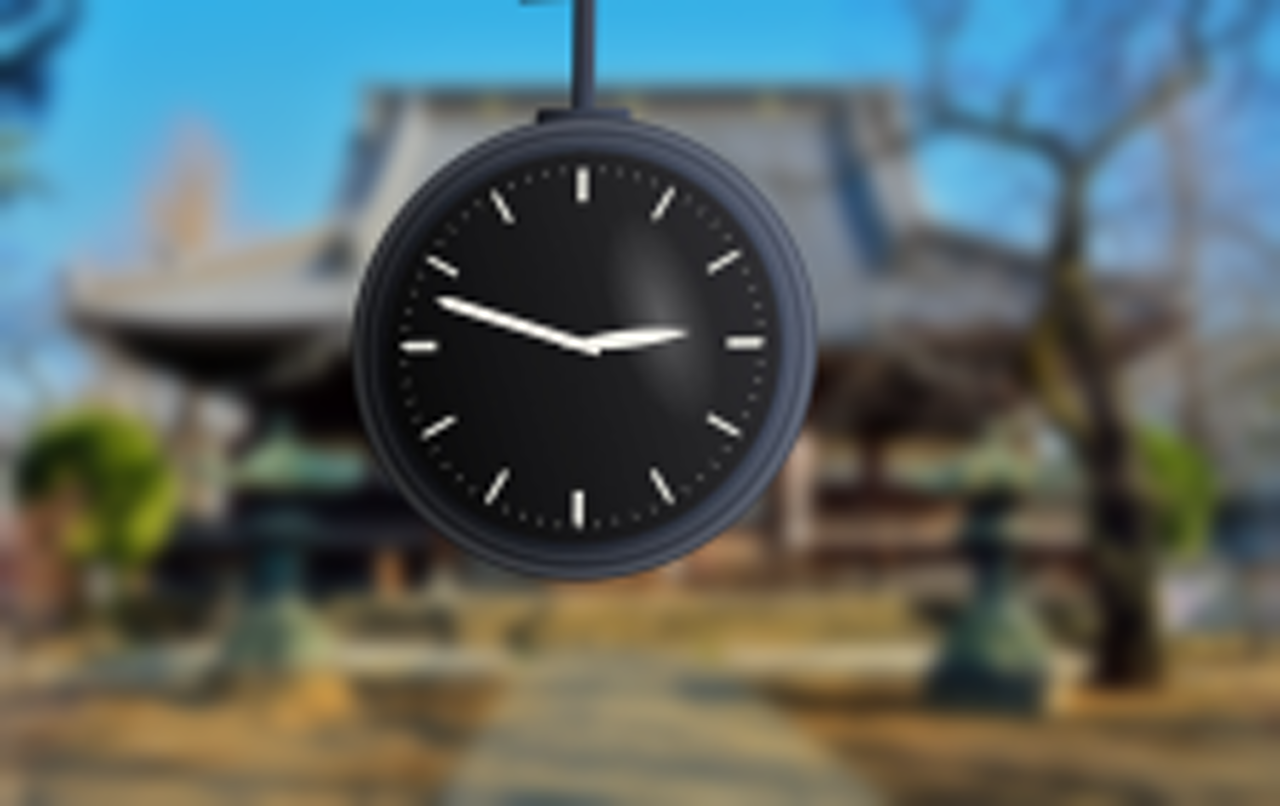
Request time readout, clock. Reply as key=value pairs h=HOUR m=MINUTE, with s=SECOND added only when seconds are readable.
h=2 m=48
